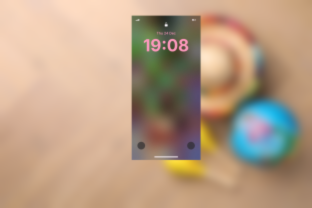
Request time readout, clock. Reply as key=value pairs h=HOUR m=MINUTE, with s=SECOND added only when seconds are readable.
h=19 m=8
